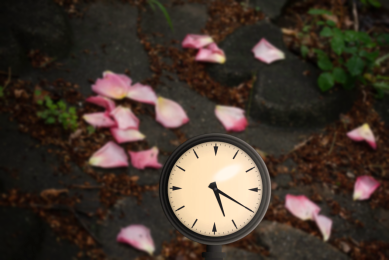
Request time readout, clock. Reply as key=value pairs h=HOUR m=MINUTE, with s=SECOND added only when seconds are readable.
h=5 m=20
